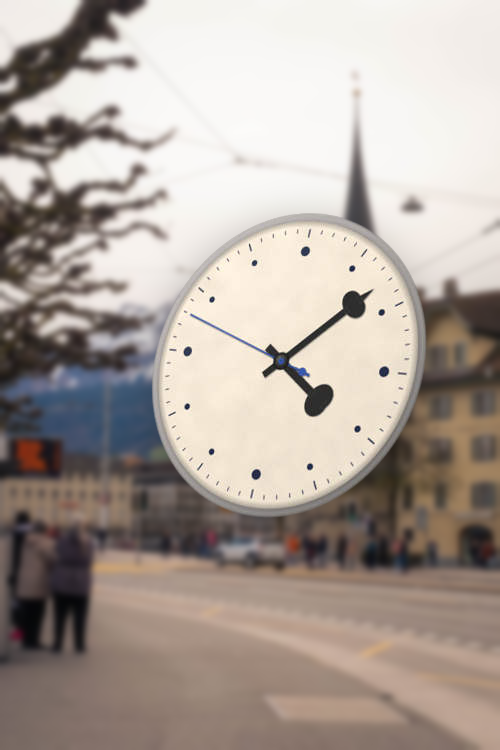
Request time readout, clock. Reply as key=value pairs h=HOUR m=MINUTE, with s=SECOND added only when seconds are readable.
h=4 m=7 s=48
